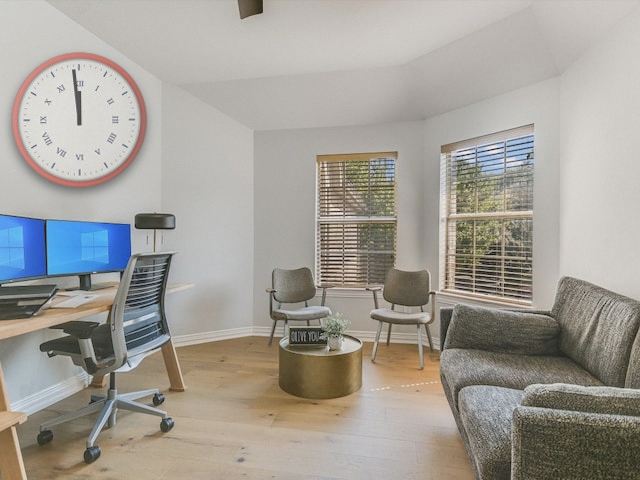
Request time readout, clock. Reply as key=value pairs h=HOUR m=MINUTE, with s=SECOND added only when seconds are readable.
h=11 m=59
